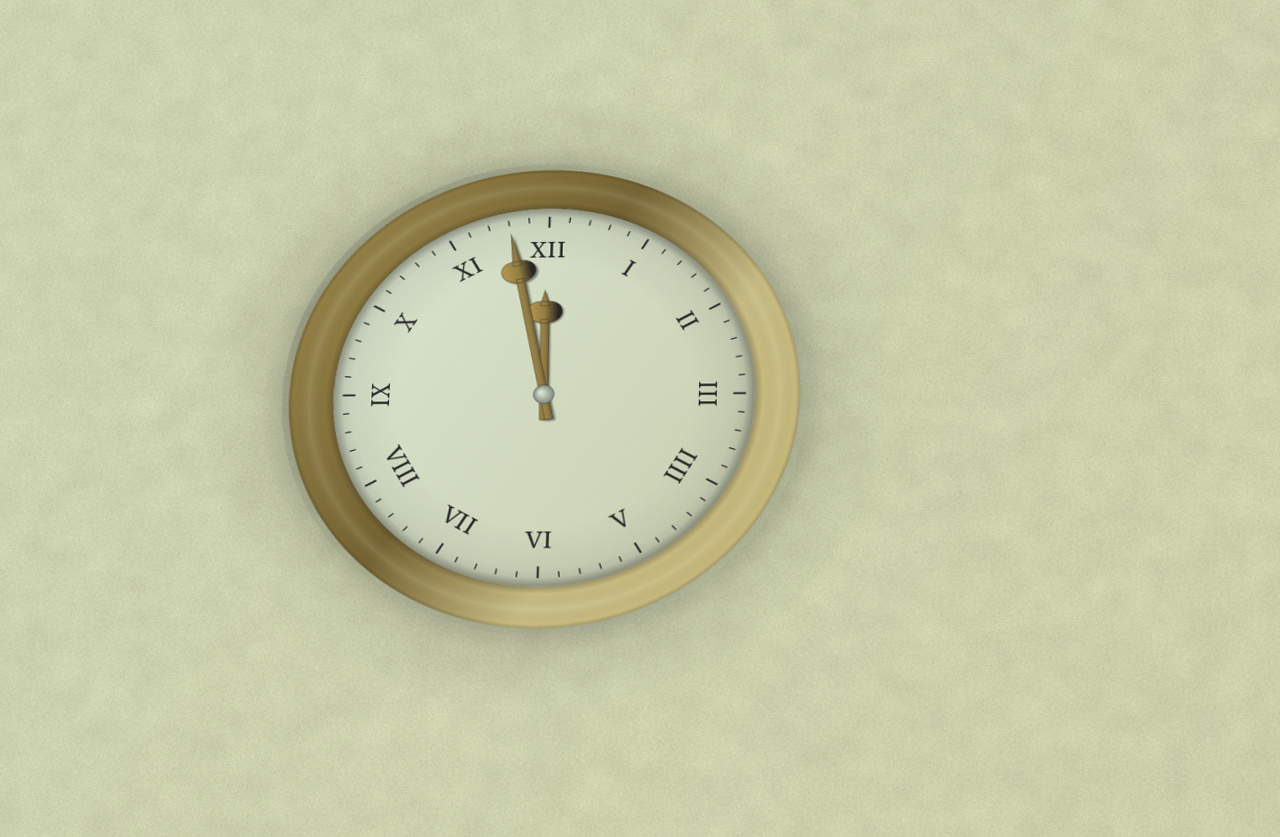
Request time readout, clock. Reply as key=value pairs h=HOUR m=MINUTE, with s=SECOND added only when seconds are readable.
h=11 m=58
